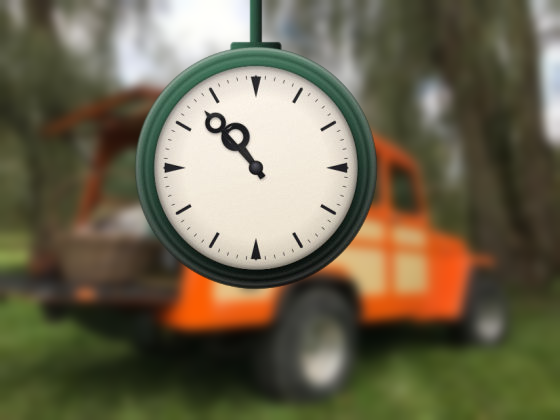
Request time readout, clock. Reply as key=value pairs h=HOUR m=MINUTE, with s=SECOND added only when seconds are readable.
h=10 m=53
